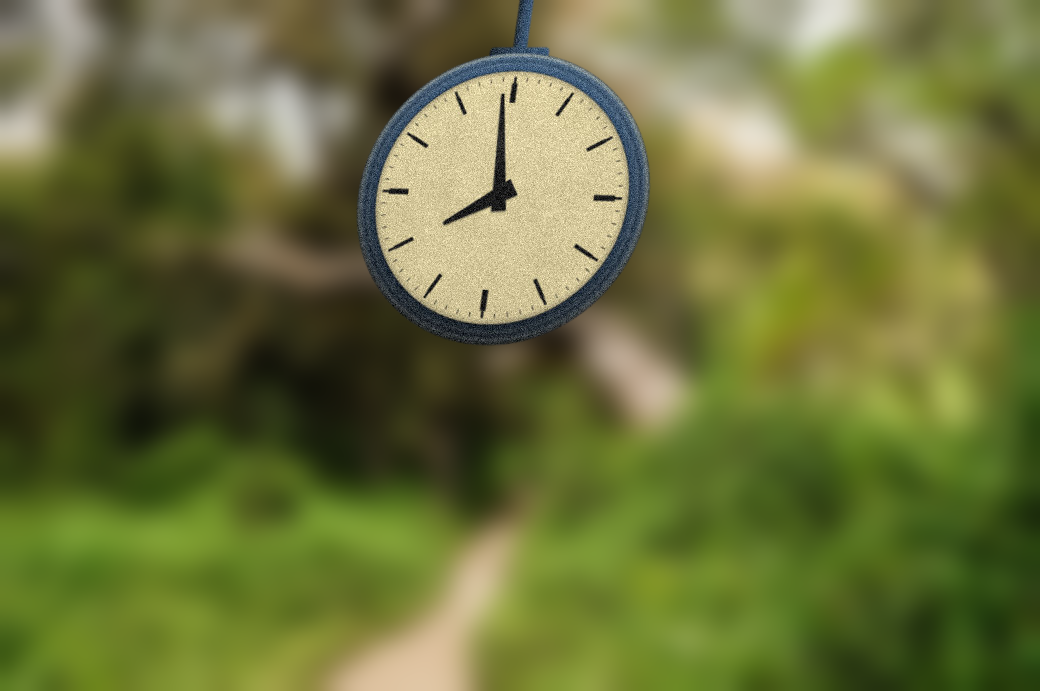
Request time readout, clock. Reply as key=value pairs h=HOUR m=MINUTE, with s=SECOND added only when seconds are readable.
h=7 m=59
